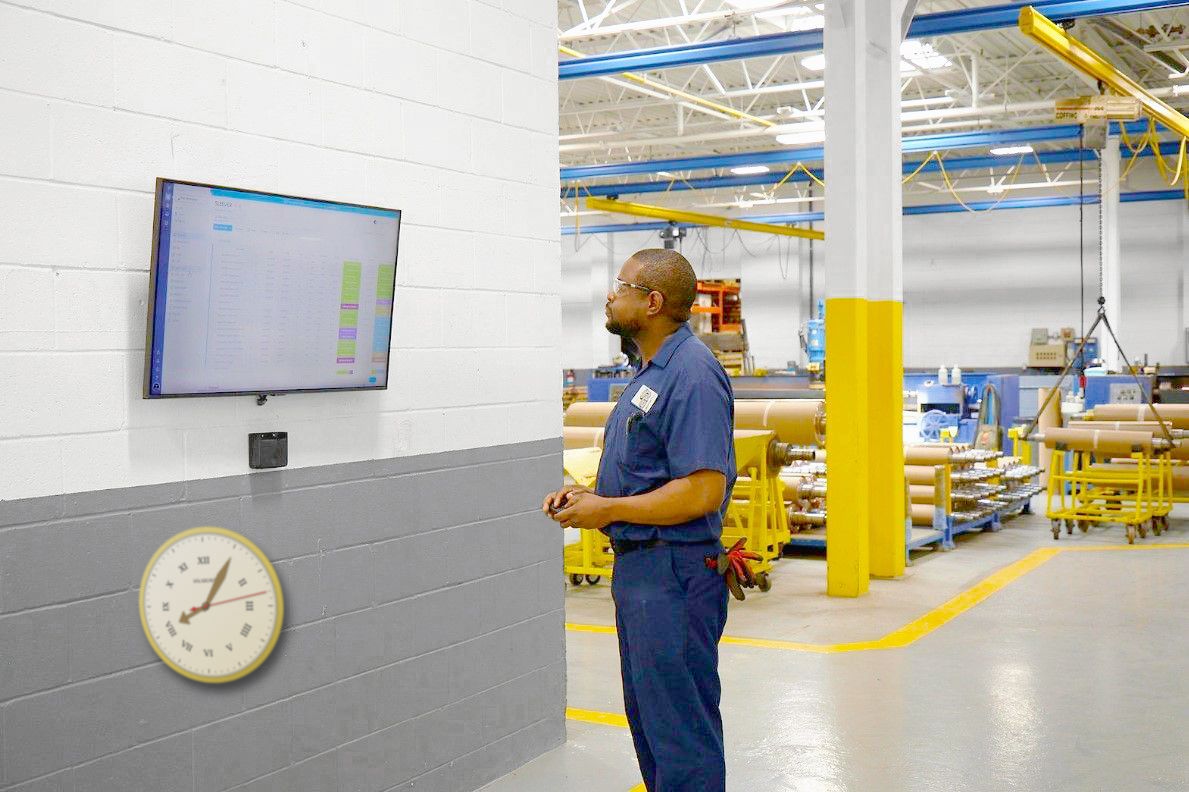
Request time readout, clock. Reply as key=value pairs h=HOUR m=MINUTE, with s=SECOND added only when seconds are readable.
h=8 m=5 s=13
